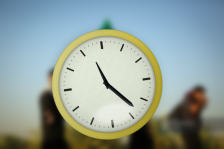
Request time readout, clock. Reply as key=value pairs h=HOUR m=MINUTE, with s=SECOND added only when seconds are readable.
h=11 m=23
